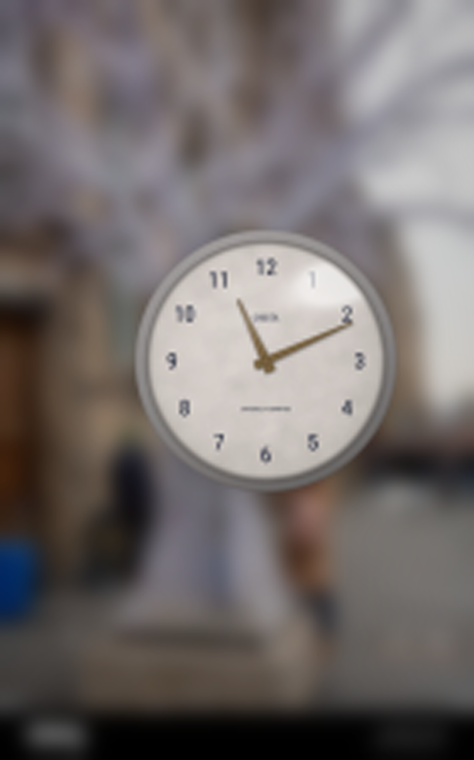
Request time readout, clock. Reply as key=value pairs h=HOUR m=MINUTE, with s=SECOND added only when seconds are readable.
h=11 m=11
